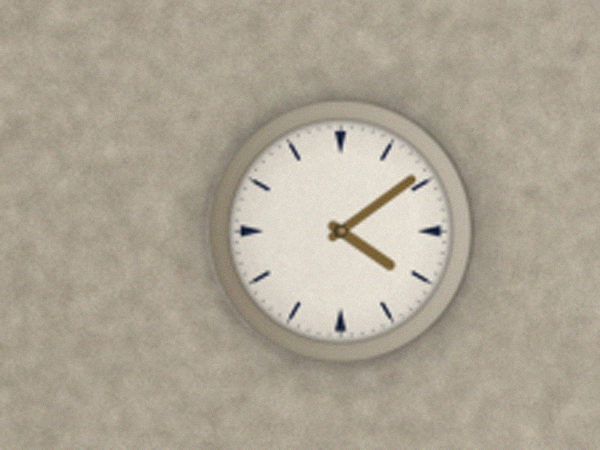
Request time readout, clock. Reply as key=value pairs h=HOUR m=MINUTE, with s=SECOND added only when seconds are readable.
h=4 m=9
